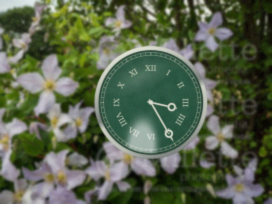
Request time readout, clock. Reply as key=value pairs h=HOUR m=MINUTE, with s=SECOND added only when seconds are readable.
h=3 m=25
